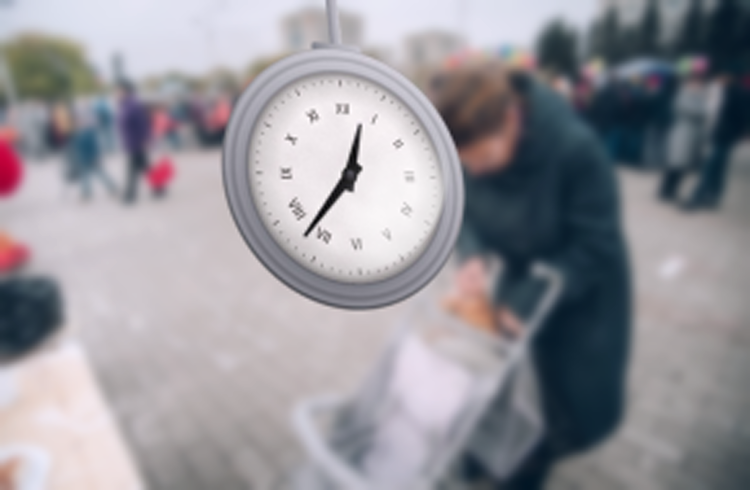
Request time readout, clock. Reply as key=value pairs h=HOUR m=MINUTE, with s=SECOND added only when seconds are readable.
h=12 m=37
